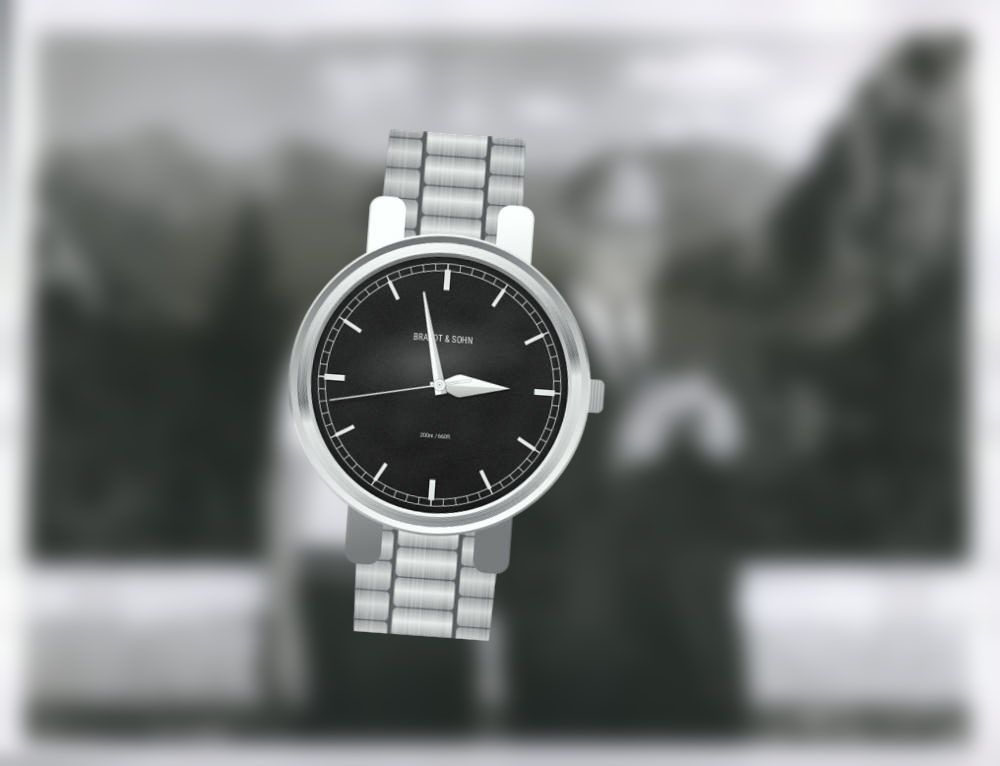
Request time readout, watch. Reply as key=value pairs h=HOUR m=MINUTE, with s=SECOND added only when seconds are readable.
h=2 m=57 s=43
